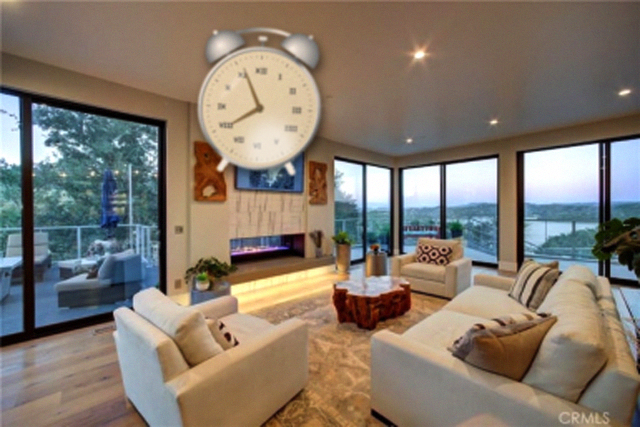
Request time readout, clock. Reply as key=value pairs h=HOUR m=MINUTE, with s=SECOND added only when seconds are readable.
h=7 m=56
